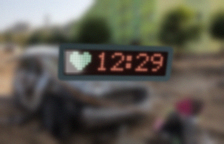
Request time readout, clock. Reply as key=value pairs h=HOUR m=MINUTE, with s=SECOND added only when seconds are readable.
h=12 m=29
